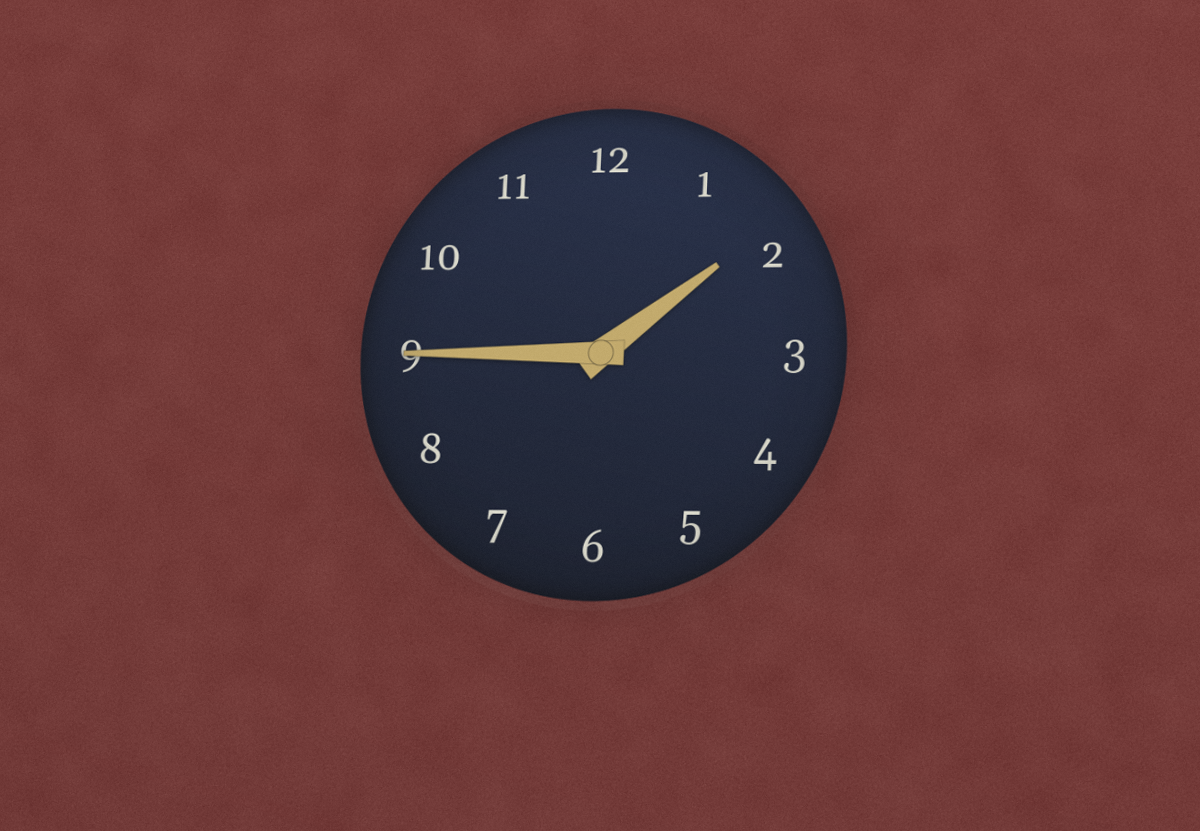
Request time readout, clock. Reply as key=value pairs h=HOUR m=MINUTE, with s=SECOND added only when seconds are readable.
h=1 m=45
